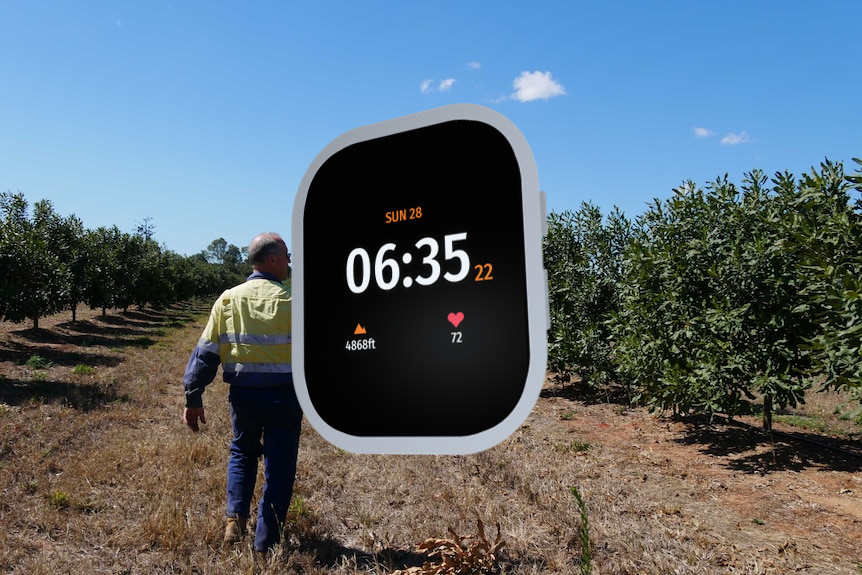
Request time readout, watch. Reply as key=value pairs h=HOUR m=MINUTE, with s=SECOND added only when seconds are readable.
h=6 m=35 s=22
